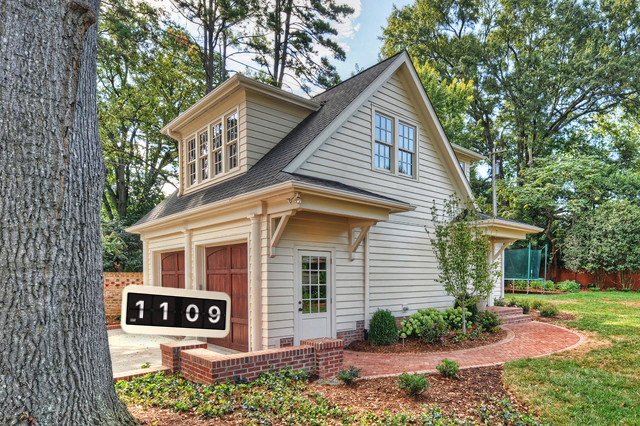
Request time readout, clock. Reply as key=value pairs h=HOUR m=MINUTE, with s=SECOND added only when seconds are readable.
h=11 m=9
